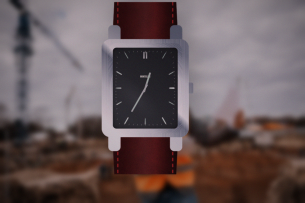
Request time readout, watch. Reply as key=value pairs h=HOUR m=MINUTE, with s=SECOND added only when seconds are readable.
h=12 m=35
